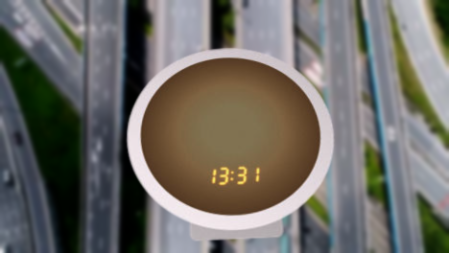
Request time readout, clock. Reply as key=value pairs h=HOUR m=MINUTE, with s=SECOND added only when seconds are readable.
h=13 m=31
